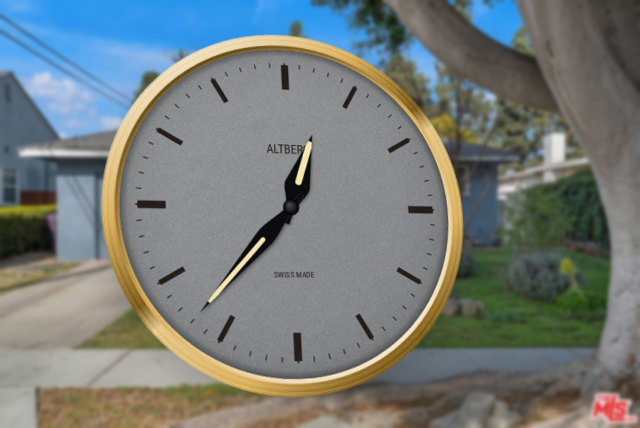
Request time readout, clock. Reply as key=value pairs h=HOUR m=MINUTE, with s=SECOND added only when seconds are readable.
h=12 m=37
